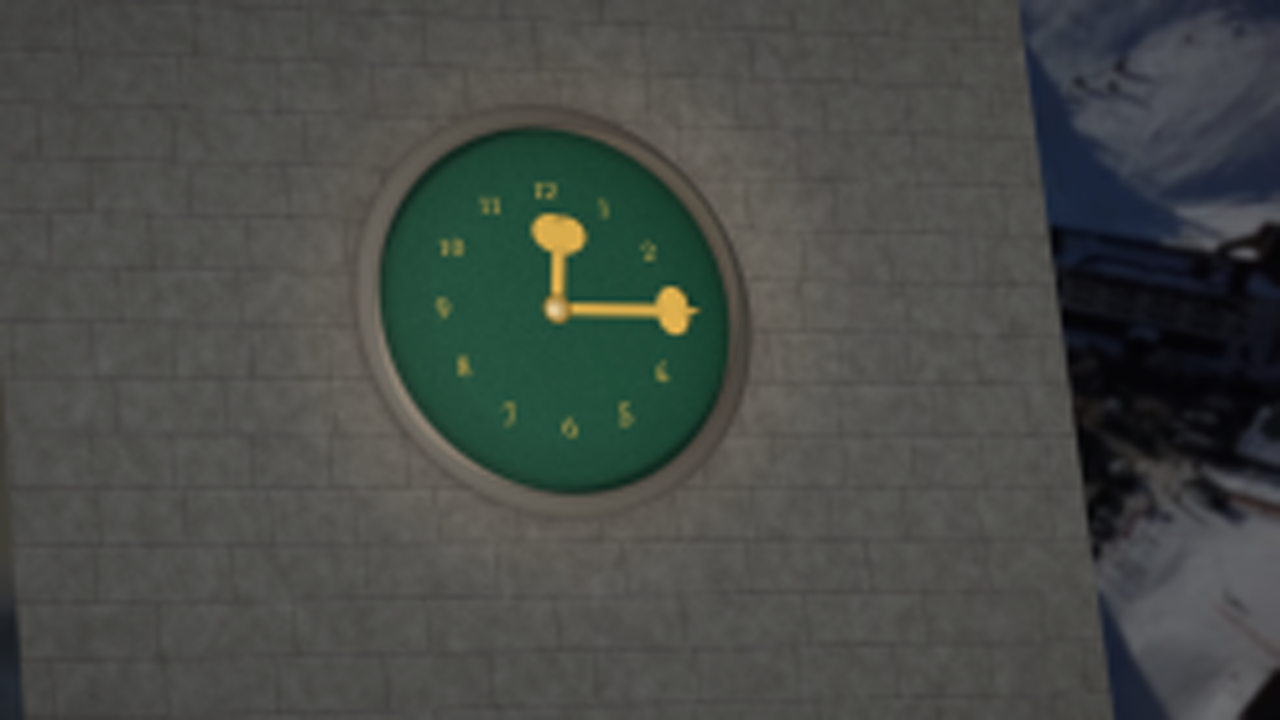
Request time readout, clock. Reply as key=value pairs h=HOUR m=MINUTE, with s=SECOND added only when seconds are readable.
h=12 m=15
